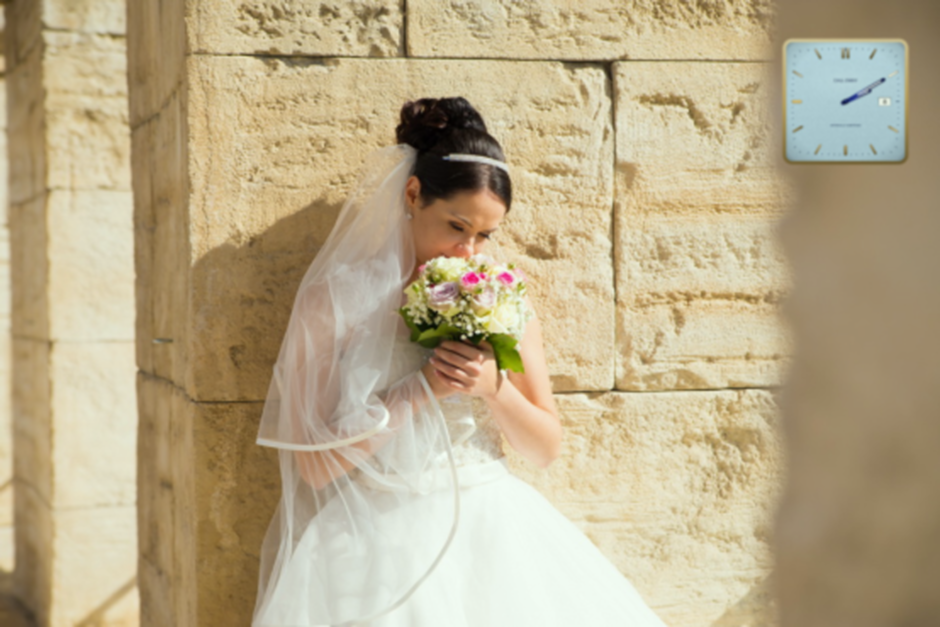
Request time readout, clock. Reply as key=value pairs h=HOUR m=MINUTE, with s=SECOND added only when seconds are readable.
h=2 m=10
